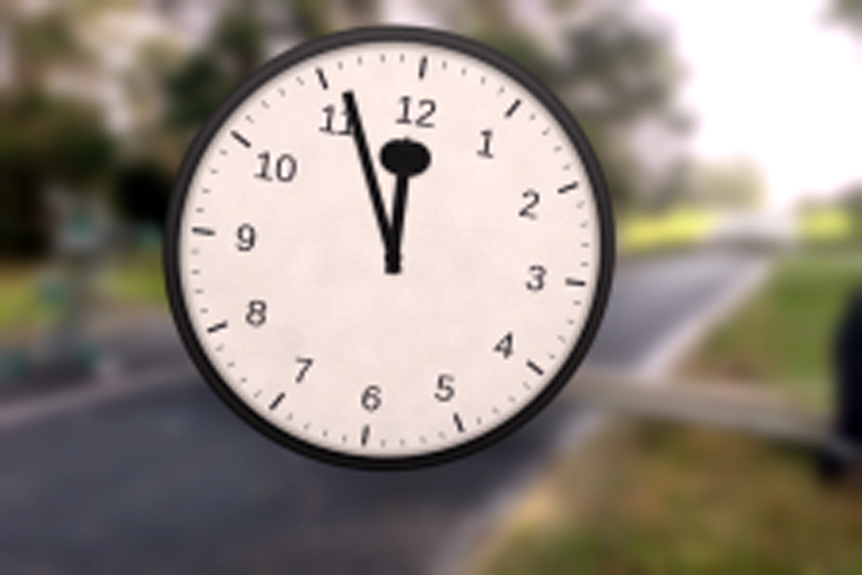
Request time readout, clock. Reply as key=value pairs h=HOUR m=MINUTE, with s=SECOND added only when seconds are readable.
h=11 m=56
